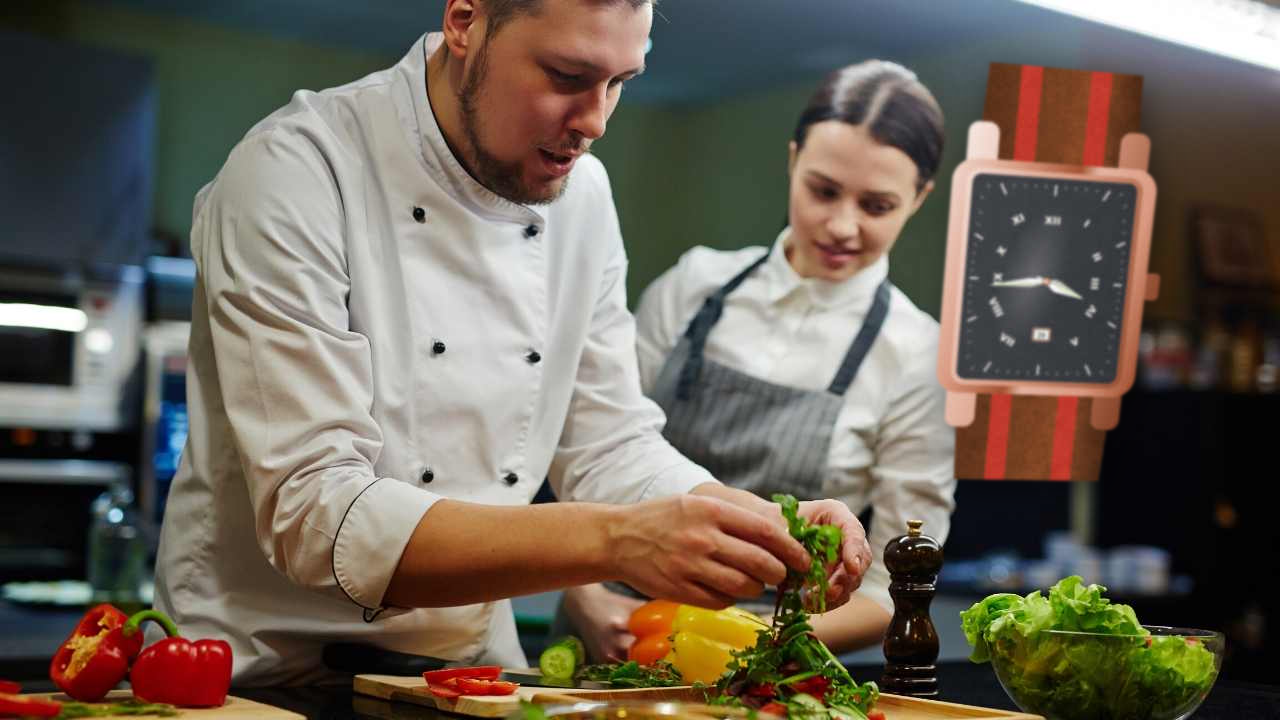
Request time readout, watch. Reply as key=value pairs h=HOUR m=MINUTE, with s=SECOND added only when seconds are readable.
h=3 m=44
